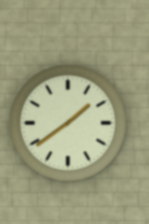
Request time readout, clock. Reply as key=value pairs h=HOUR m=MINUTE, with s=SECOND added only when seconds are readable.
h=1 m=39
